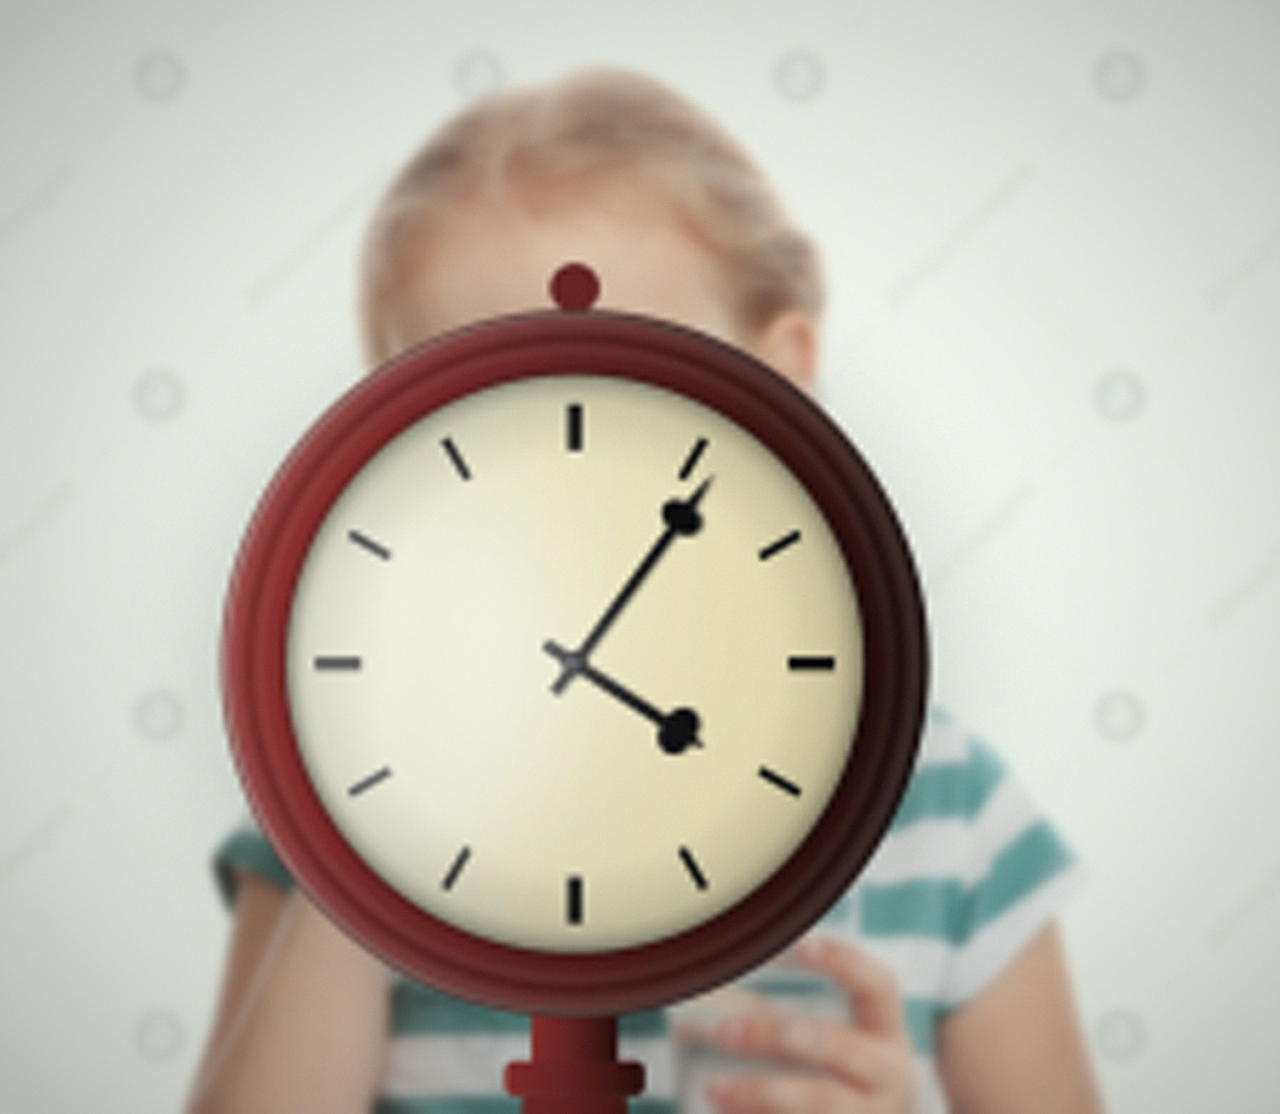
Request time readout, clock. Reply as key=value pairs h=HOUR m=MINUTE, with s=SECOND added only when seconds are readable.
h=4 m=6
